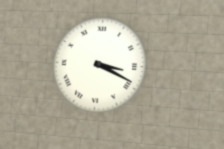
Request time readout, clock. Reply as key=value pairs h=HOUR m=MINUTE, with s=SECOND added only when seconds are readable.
h=3 m=19
